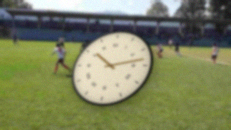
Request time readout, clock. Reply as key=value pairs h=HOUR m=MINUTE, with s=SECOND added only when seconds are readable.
h=10 m=13
